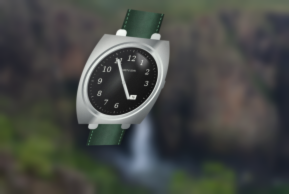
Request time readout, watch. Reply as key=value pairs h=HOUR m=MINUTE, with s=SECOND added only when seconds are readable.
h=4 m=55
